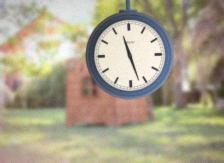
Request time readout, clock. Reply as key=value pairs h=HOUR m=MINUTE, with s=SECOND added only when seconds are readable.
h=11 m=27
